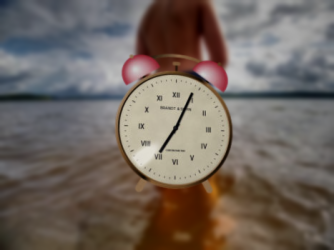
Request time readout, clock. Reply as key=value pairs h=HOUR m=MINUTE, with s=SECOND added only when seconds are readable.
h=7 m=4
